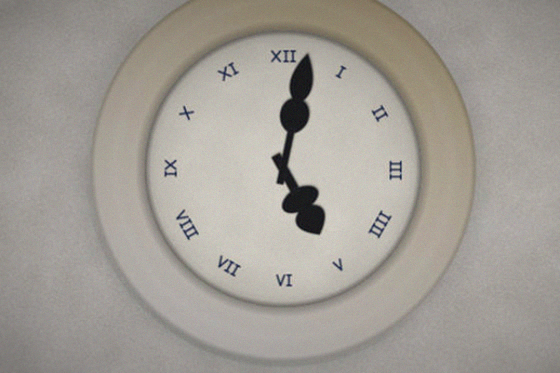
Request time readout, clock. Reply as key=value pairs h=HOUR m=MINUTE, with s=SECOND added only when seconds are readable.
h=5 m=2
